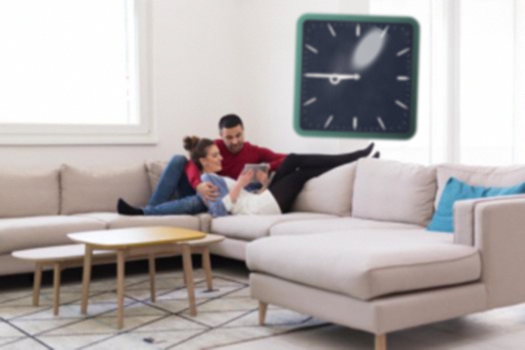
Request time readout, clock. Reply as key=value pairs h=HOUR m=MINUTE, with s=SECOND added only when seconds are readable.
h=8 m=45
